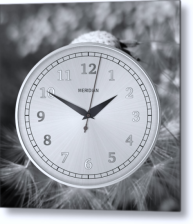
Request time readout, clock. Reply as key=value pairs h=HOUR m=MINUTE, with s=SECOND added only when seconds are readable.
h=1 m=50 s=2
